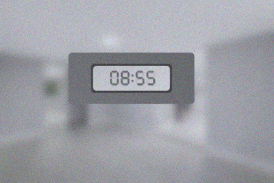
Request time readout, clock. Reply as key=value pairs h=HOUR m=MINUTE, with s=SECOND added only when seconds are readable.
h=8 m=55
